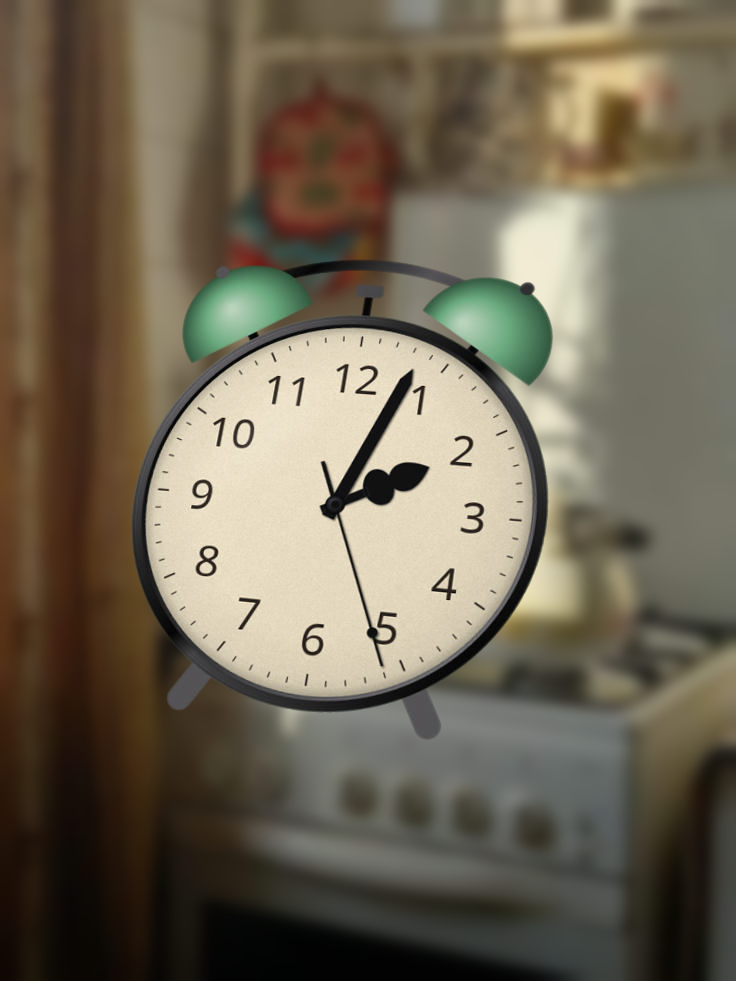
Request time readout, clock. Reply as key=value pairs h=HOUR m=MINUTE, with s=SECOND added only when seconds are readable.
h=2 m=3 s=26
